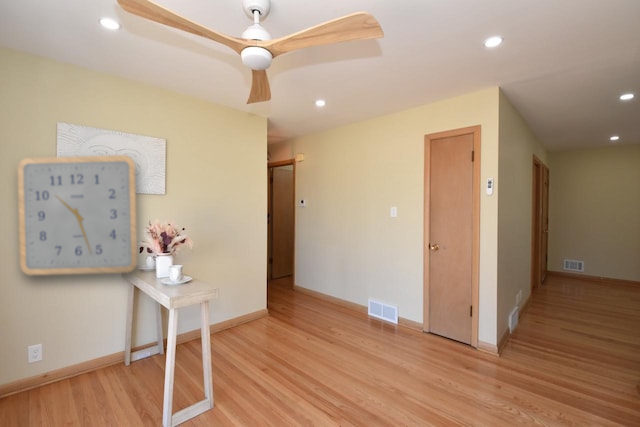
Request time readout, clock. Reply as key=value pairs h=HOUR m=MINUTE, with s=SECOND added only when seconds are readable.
h=10 m=27
